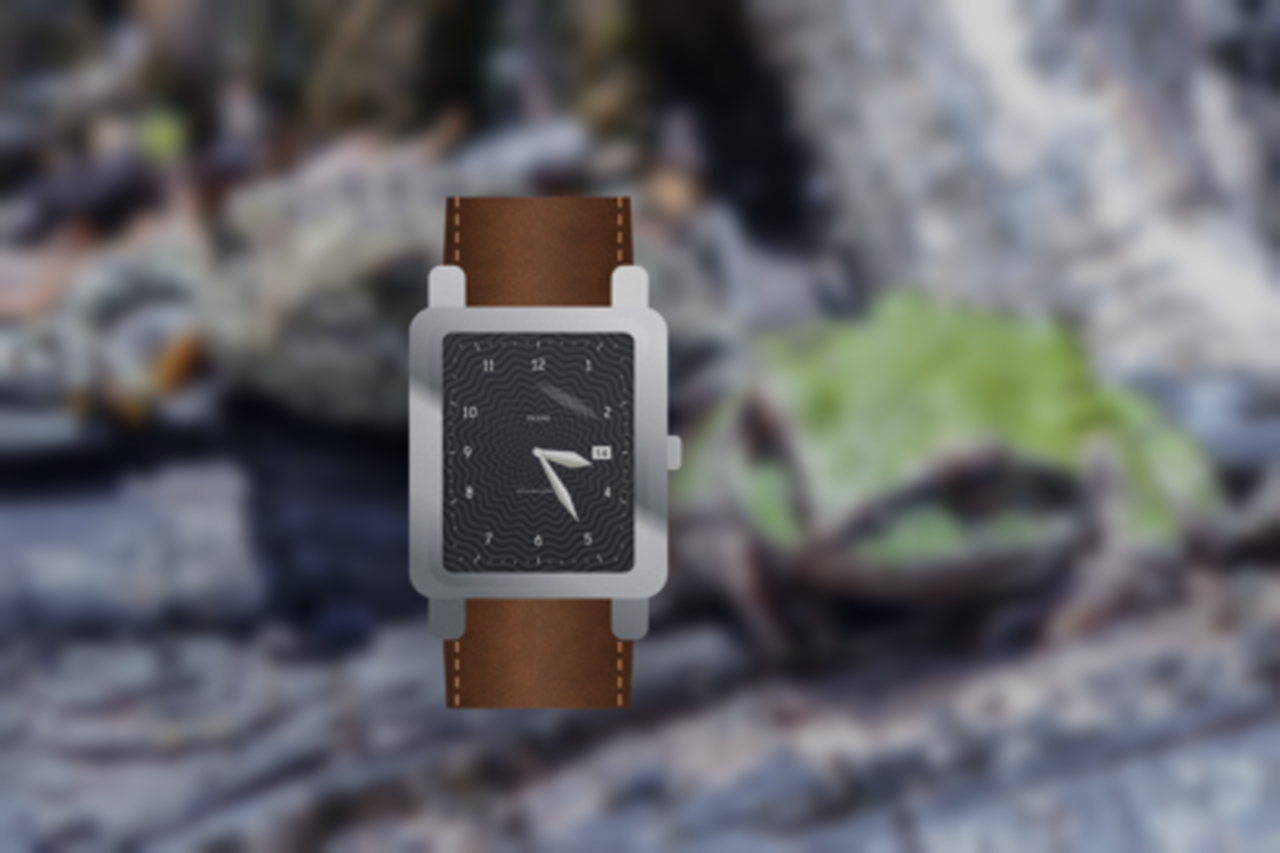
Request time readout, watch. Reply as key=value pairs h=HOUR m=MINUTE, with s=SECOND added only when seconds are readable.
h=3 m=25
